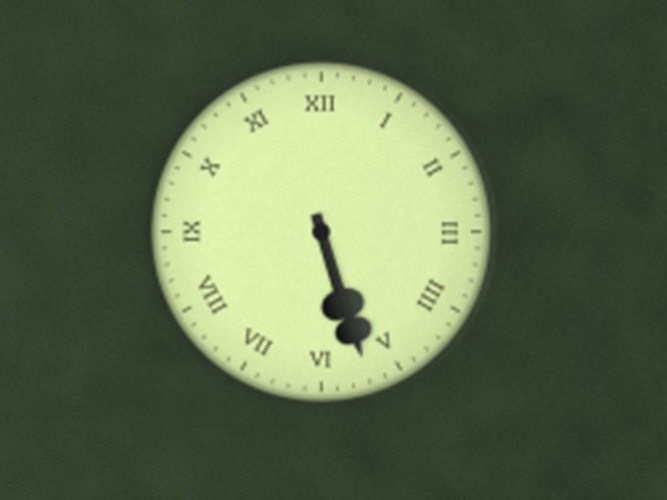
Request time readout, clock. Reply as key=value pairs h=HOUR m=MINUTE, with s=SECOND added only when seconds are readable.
h=5 m=27
